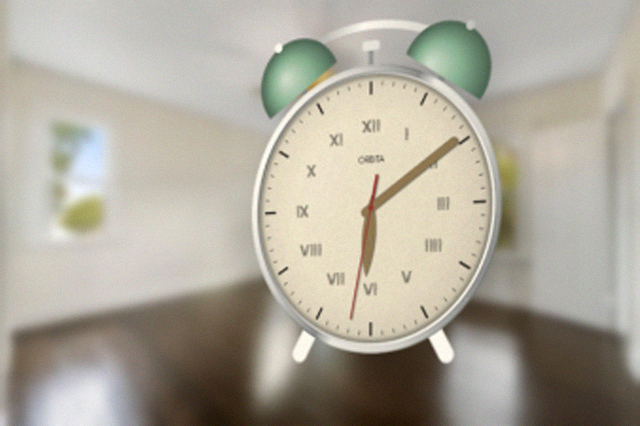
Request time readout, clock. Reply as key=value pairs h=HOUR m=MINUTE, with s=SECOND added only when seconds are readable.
h=6 m=9 s=32
